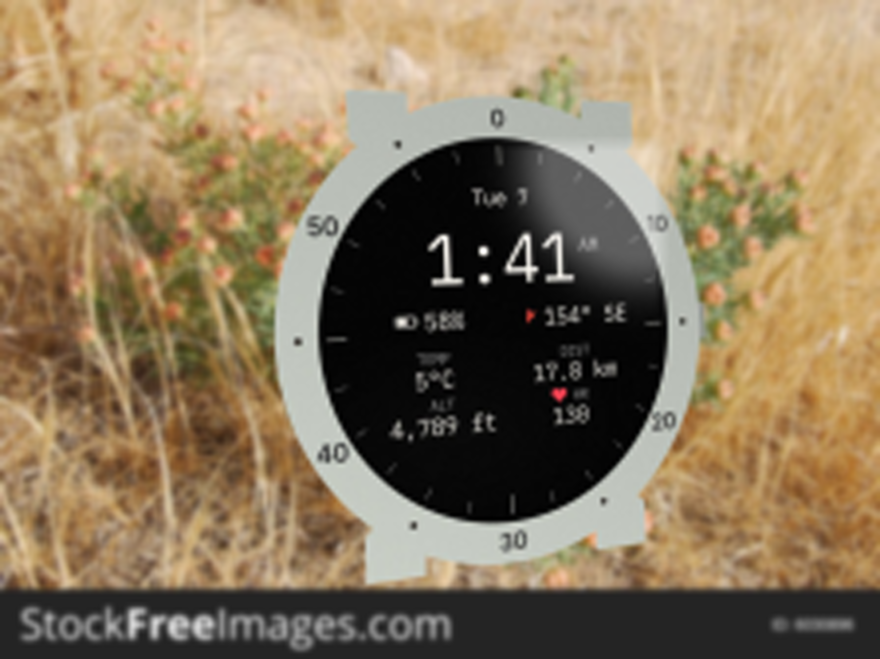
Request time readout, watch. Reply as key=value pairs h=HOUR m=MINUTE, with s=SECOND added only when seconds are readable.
h=1 m=41
